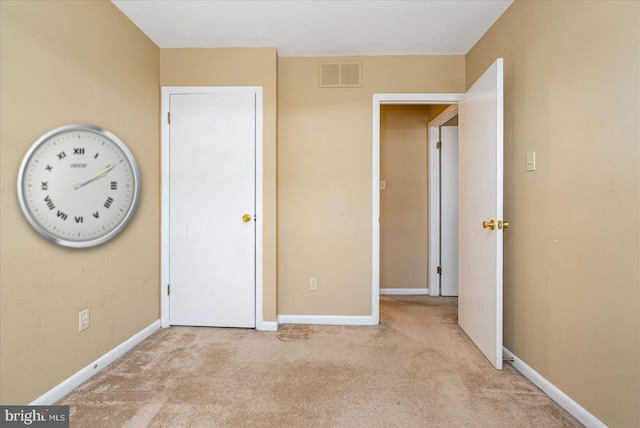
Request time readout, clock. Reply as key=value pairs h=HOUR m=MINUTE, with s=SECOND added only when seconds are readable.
h=2 m=10
